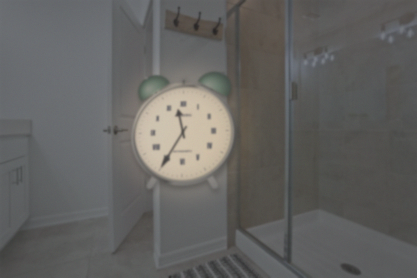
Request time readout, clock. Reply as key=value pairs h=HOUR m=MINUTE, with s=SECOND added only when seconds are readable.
h=11 m=35
